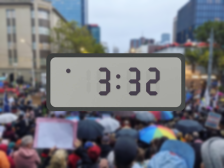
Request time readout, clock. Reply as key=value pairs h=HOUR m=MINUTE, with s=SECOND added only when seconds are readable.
h=3 m=32
